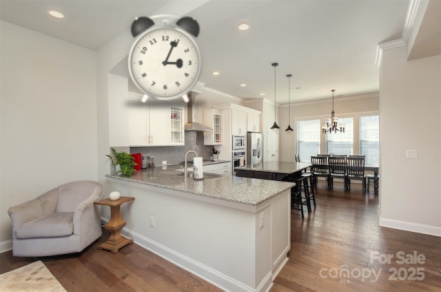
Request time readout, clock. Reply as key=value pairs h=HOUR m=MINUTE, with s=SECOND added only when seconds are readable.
h=3 m=4
